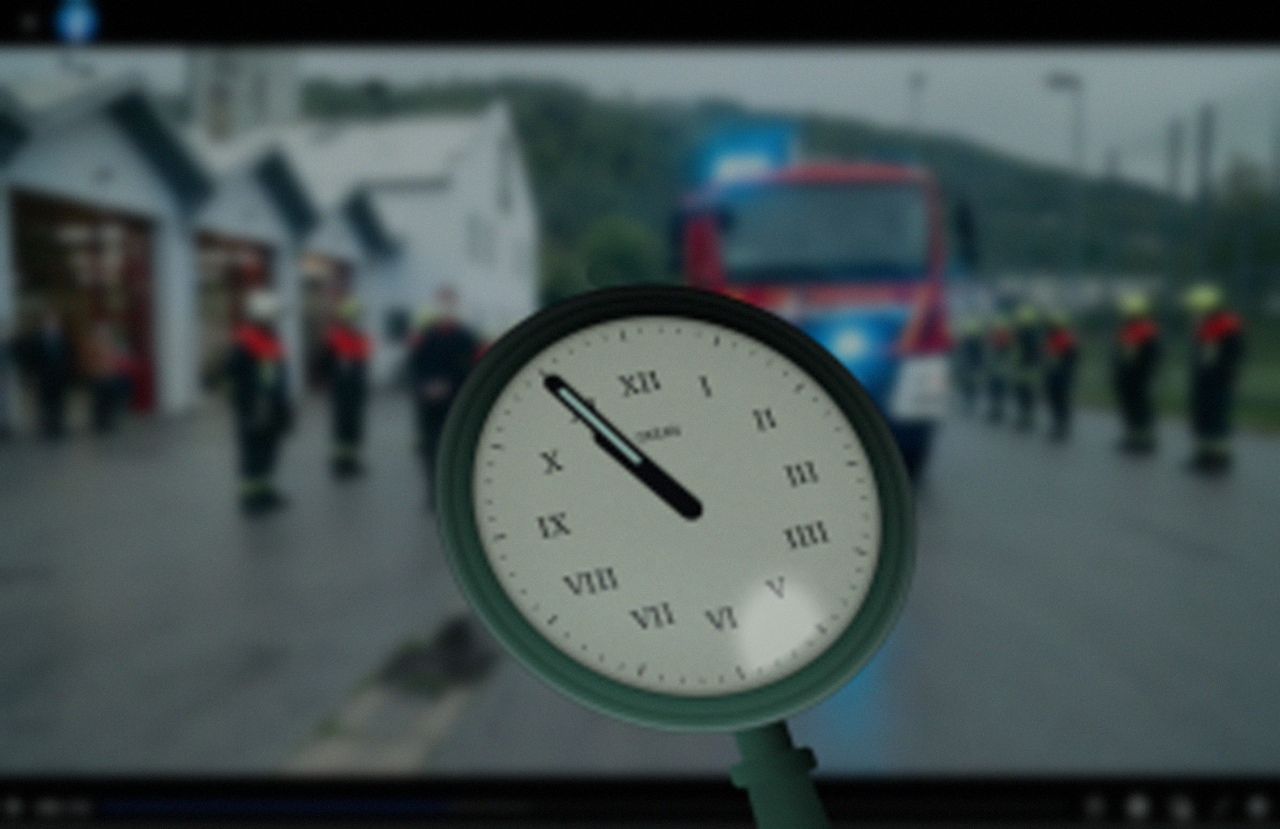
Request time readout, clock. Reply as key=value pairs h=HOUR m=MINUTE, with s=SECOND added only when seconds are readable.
h=10 m=55
